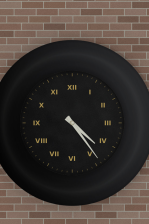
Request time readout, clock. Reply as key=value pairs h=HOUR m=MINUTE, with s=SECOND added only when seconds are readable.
h=4 m=24
